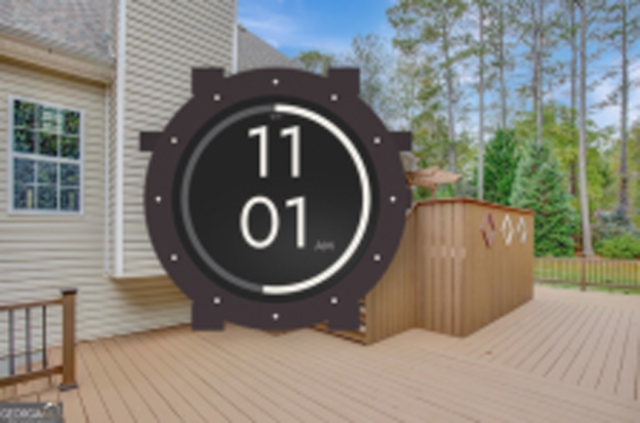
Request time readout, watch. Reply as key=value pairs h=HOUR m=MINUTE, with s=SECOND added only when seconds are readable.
h=11 m=1
